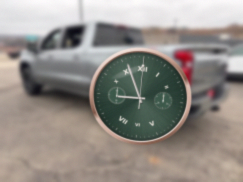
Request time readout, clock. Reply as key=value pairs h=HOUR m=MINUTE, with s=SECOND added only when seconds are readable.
h=8 m=56
